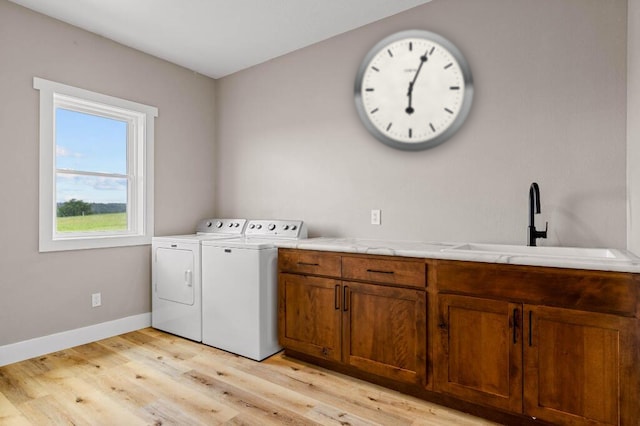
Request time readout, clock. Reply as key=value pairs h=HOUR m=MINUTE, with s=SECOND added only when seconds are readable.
h=6 m=4
